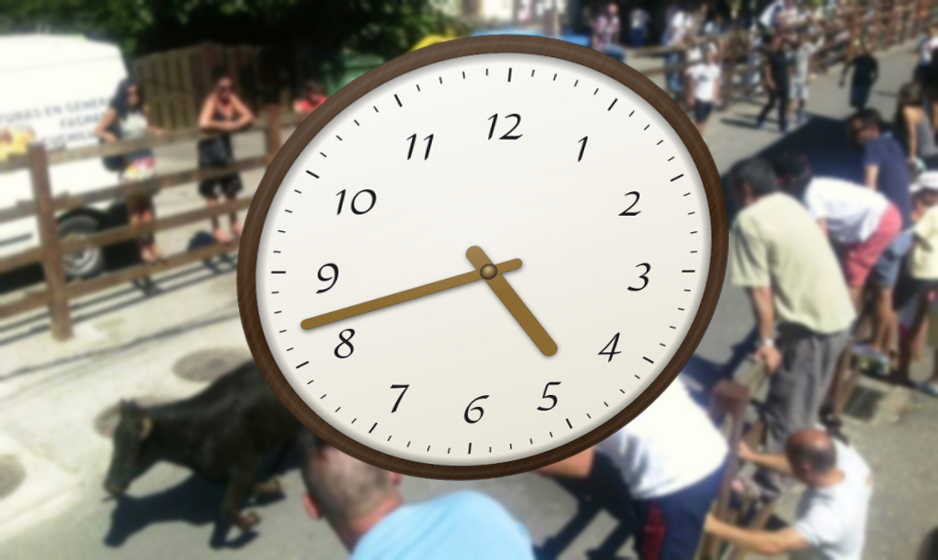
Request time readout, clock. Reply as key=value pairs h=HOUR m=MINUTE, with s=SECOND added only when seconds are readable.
h=4 m=42
